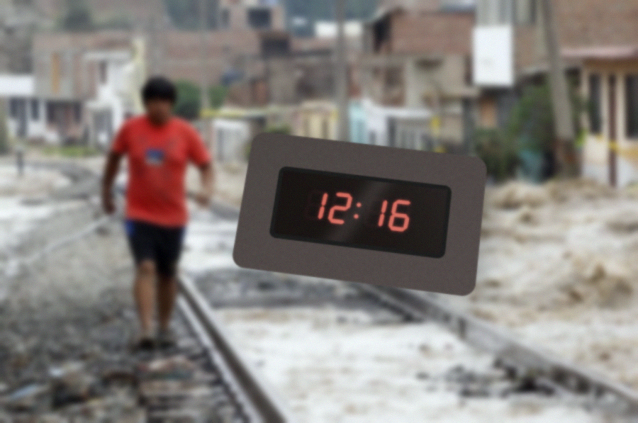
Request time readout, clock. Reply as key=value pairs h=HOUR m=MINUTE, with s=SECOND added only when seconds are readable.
h=12 m=16
